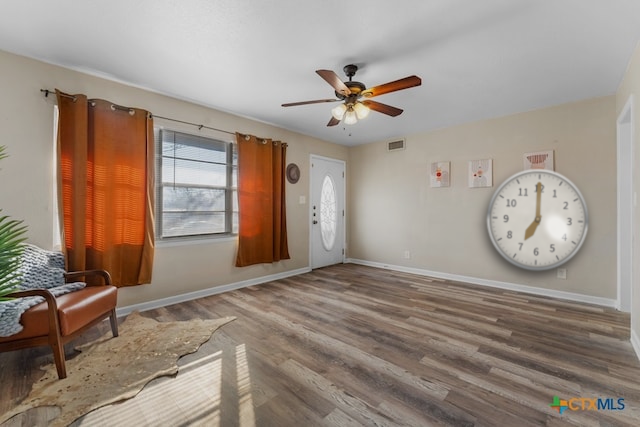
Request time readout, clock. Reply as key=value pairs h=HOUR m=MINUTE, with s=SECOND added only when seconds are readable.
h=7 m=0
